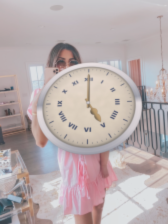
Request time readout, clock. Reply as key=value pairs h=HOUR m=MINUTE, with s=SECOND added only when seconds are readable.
h=5 m=0
